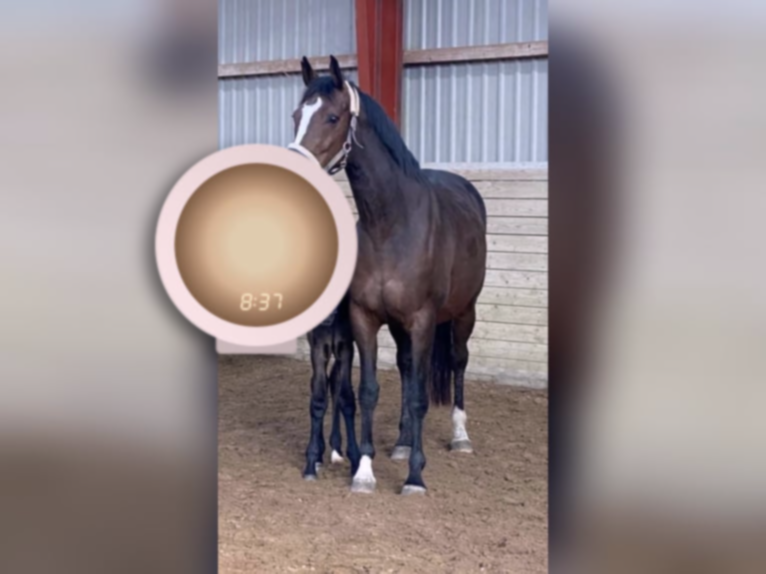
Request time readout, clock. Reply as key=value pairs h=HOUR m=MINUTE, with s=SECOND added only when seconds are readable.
h=8 m=37
